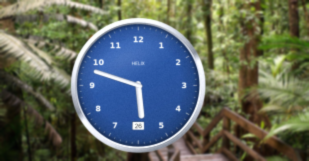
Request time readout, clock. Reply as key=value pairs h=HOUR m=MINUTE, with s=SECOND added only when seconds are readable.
h=5 m=48
